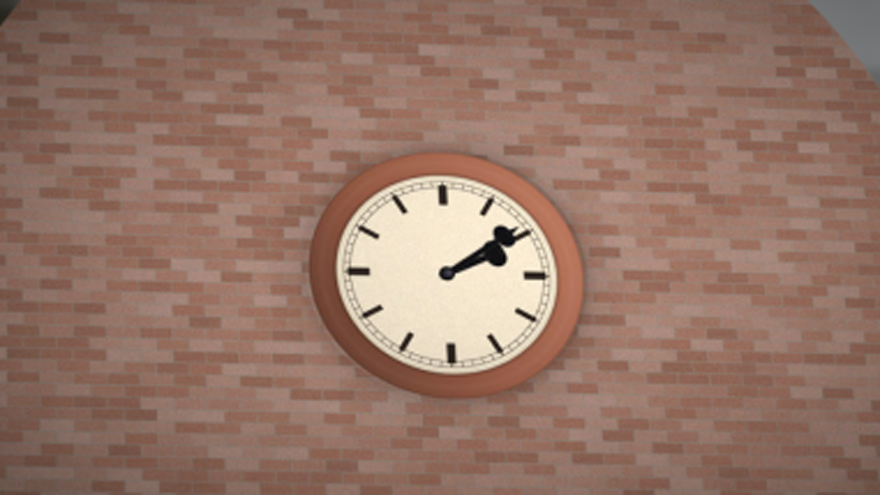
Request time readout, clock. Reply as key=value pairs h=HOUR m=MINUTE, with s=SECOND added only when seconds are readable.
h=2 m=9
